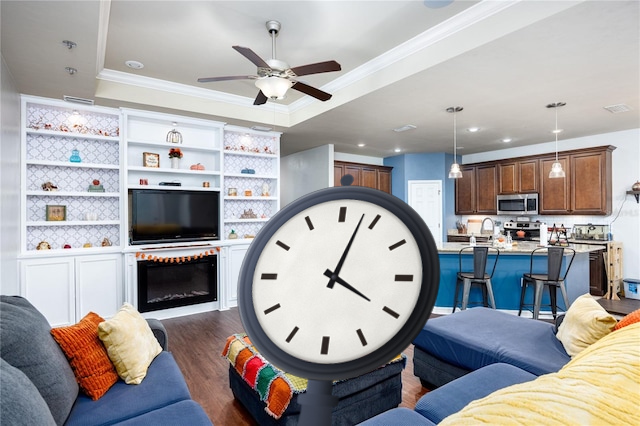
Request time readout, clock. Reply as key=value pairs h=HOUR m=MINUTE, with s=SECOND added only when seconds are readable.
h=4 m=3
